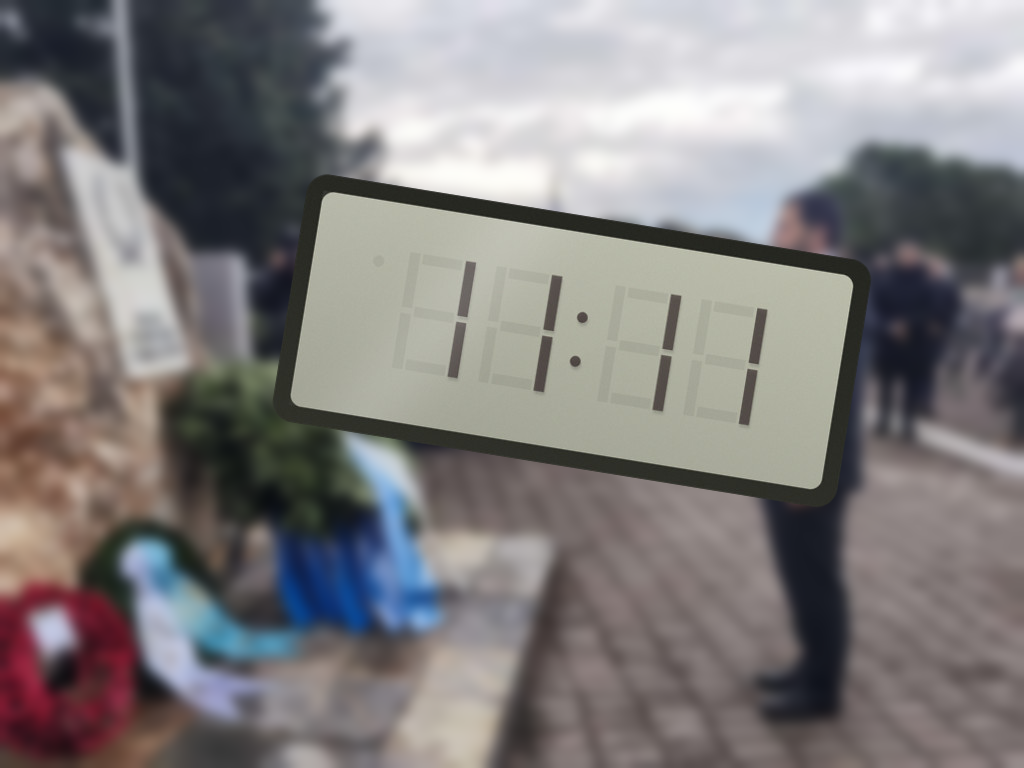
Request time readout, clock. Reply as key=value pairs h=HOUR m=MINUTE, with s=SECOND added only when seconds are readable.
h=11 m=11
